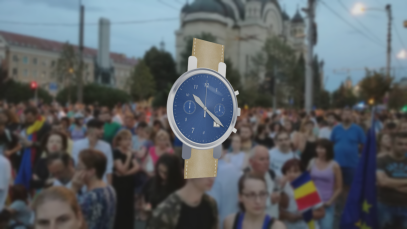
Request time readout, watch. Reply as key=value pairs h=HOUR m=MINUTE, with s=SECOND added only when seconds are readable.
h=10 m=21
